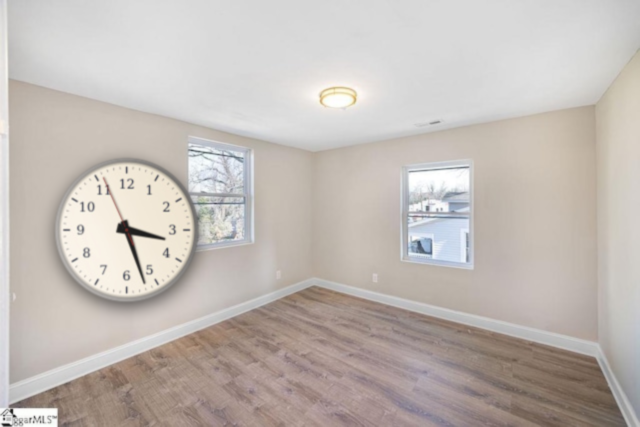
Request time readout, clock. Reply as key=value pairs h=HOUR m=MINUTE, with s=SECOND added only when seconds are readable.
h=3 m=26 s=56
